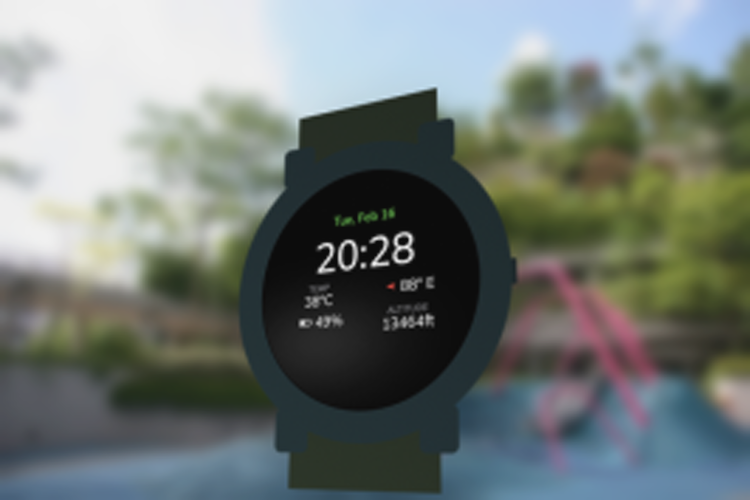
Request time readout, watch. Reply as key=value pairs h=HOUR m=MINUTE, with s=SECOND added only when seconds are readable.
h=20 m=28
